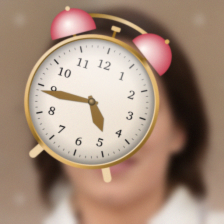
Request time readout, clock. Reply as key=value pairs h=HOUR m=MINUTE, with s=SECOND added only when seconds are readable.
h=4 m=44
